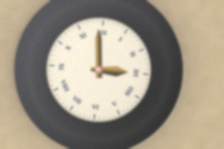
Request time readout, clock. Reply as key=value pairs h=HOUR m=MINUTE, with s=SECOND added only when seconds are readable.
h=2 m=59
